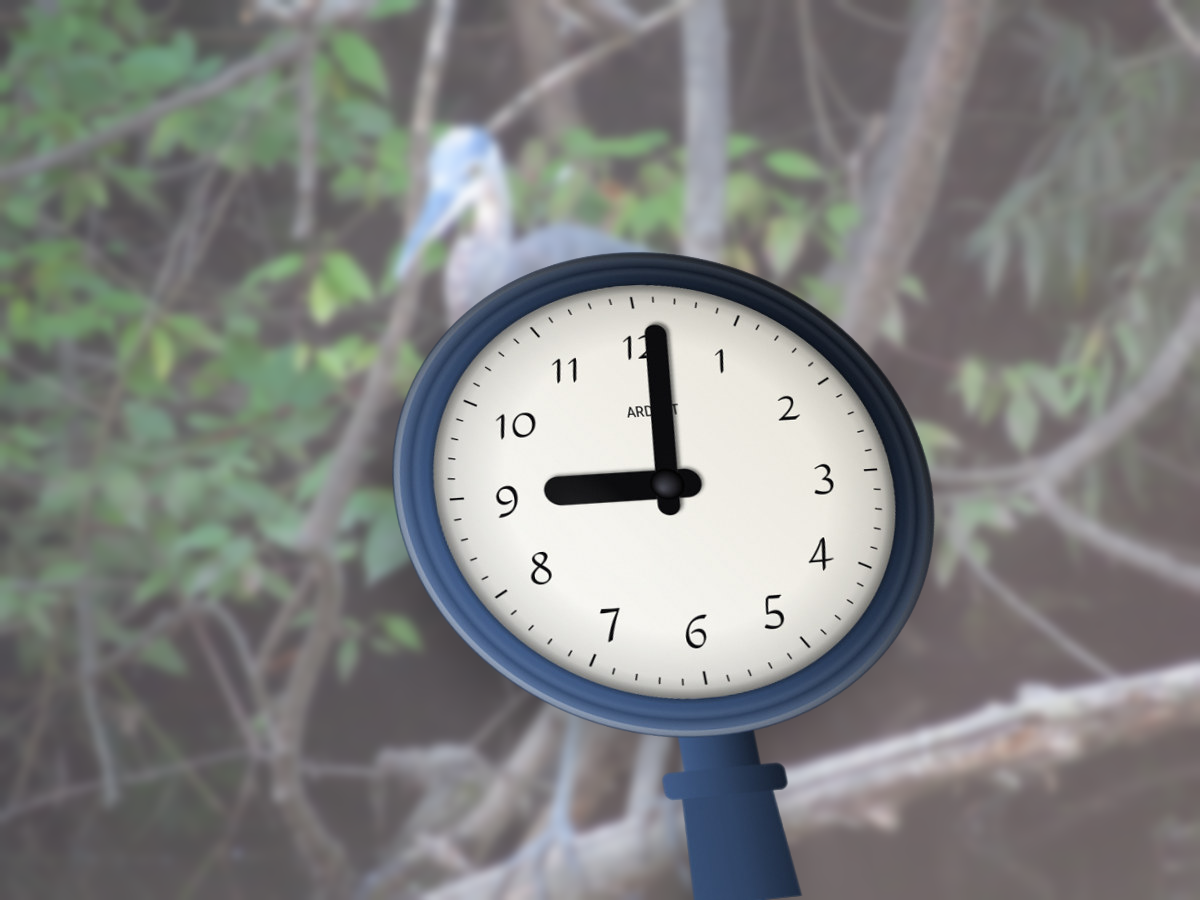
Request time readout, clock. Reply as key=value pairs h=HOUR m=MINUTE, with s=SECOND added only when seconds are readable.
h=9 m=1
